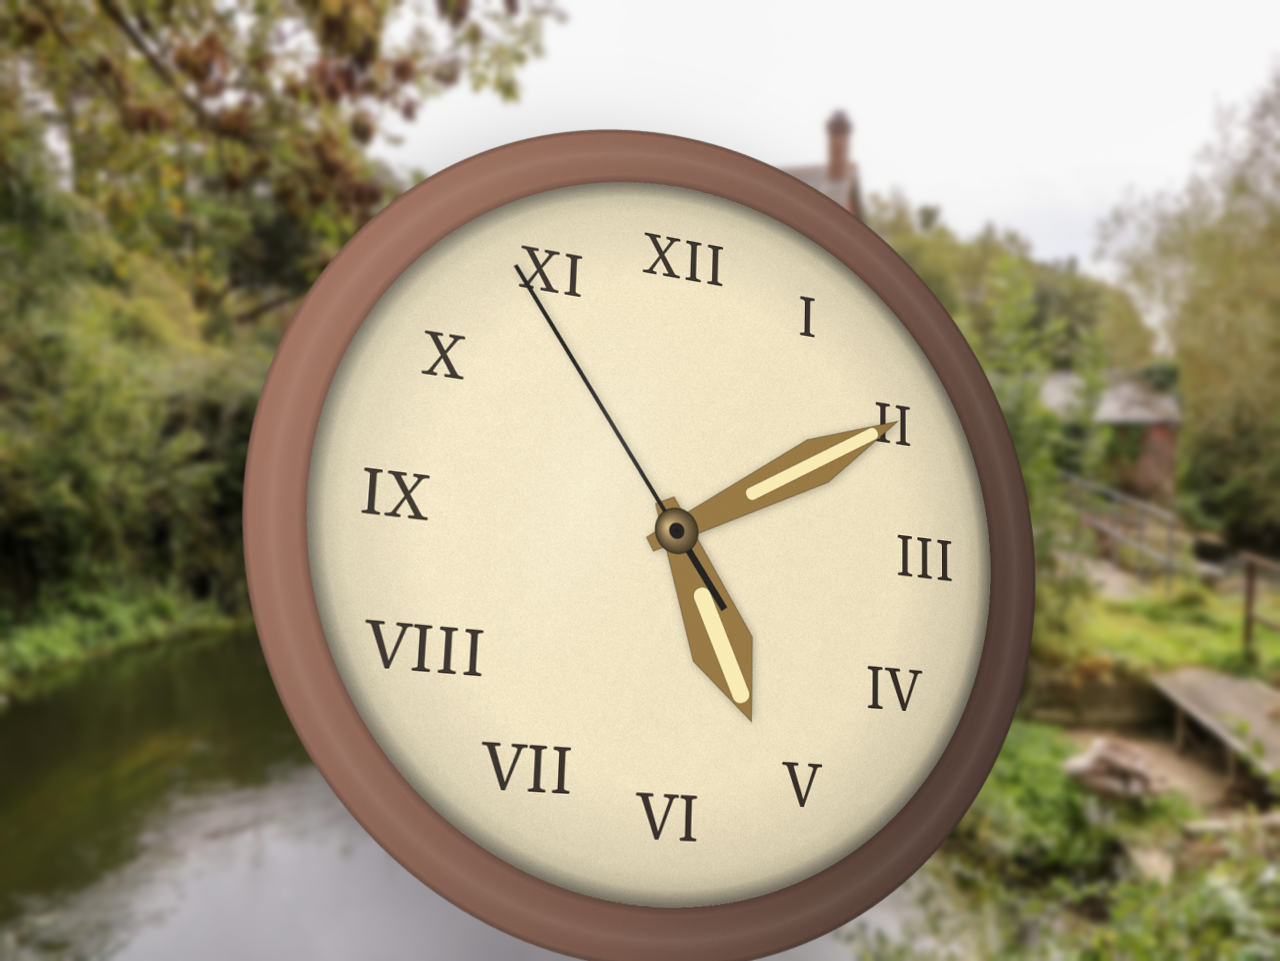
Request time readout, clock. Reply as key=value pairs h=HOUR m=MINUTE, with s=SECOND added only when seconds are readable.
h=5 m=9 s=54
